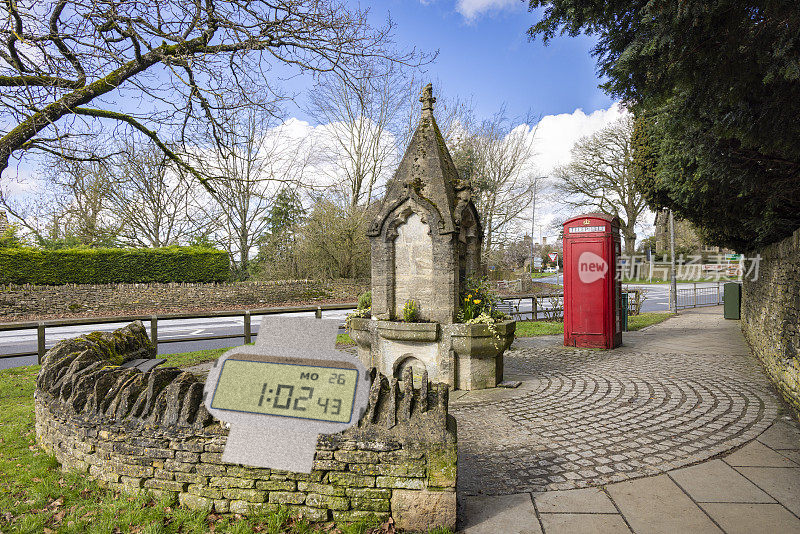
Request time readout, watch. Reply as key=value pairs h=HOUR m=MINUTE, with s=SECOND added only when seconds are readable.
h=1 m=2 s=43
